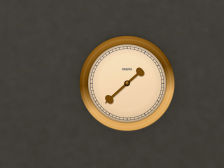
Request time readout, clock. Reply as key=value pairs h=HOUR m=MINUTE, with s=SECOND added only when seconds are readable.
h=1 m=38
